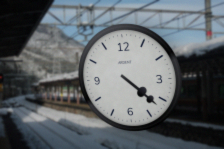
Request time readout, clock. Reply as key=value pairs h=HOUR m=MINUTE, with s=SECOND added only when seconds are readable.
h=4 m=22
